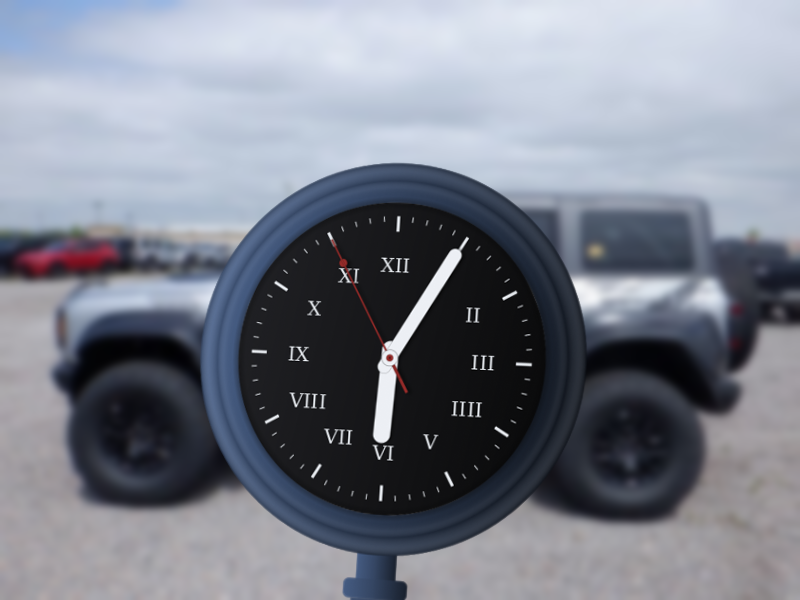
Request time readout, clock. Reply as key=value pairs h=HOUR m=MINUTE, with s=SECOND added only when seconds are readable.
h=6 m=4 s=55
